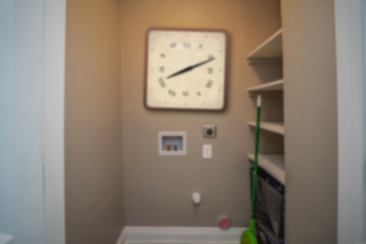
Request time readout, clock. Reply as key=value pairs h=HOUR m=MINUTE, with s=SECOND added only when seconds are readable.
h=8 m=11
